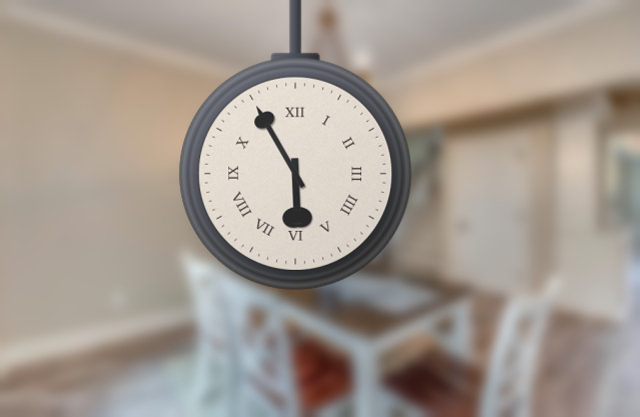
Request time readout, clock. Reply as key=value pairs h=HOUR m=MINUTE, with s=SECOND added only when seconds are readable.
h=5 m=55
